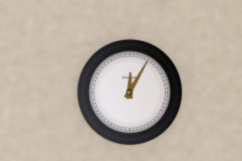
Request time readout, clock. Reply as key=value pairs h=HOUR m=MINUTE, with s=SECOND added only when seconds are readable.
h=12 m=5
